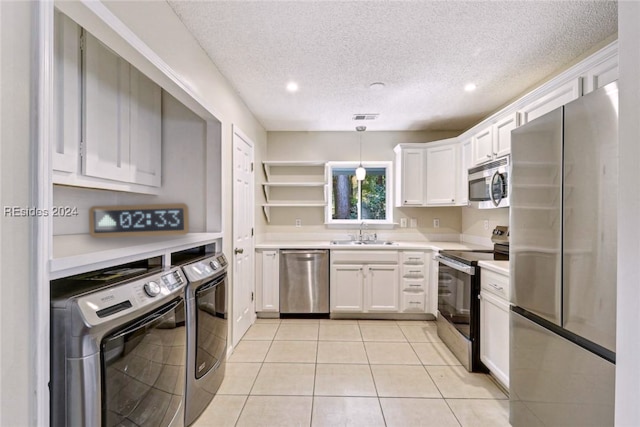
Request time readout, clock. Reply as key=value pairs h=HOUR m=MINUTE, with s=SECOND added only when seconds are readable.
h=2 m=33
